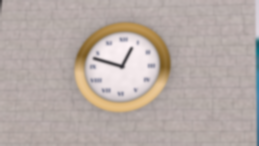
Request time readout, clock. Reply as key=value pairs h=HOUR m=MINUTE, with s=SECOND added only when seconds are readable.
h=12 m=48
